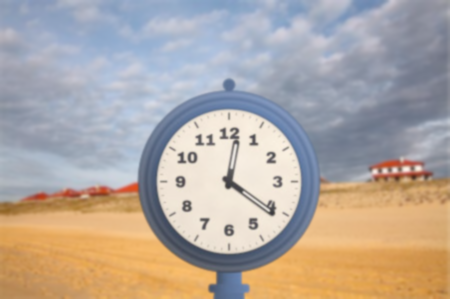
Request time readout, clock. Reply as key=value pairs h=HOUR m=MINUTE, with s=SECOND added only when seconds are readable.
h=12 m=21
